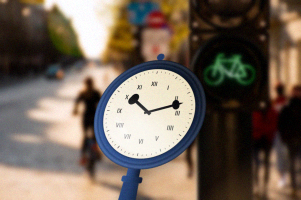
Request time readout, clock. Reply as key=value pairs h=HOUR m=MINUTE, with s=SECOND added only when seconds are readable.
h=10 m=12
